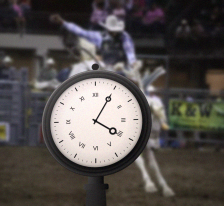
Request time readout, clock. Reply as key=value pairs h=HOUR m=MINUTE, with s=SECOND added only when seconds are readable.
h=4 m=5
